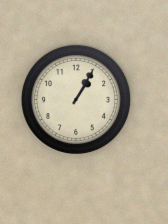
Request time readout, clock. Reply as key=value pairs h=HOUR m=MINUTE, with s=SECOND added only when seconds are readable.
h=1 m=5
